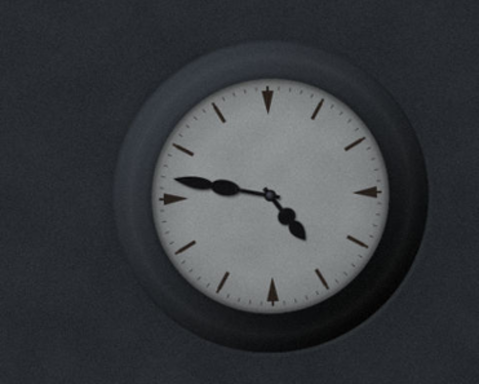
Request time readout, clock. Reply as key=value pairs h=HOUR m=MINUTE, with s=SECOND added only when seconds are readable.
h=4 m=47
